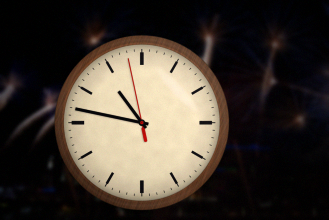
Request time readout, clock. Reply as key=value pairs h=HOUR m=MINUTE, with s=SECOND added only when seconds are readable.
h=10 m=46 s=58
